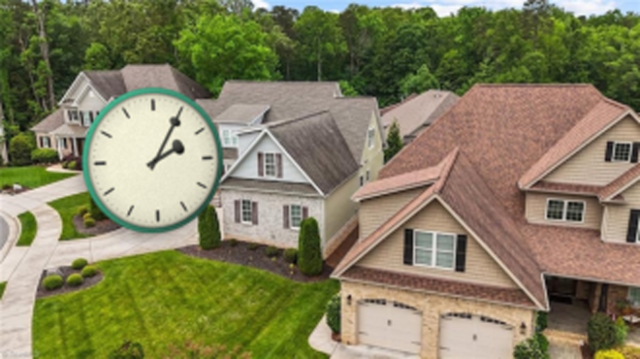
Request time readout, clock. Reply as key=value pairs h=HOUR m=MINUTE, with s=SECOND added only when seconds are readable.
h=2 m=5
